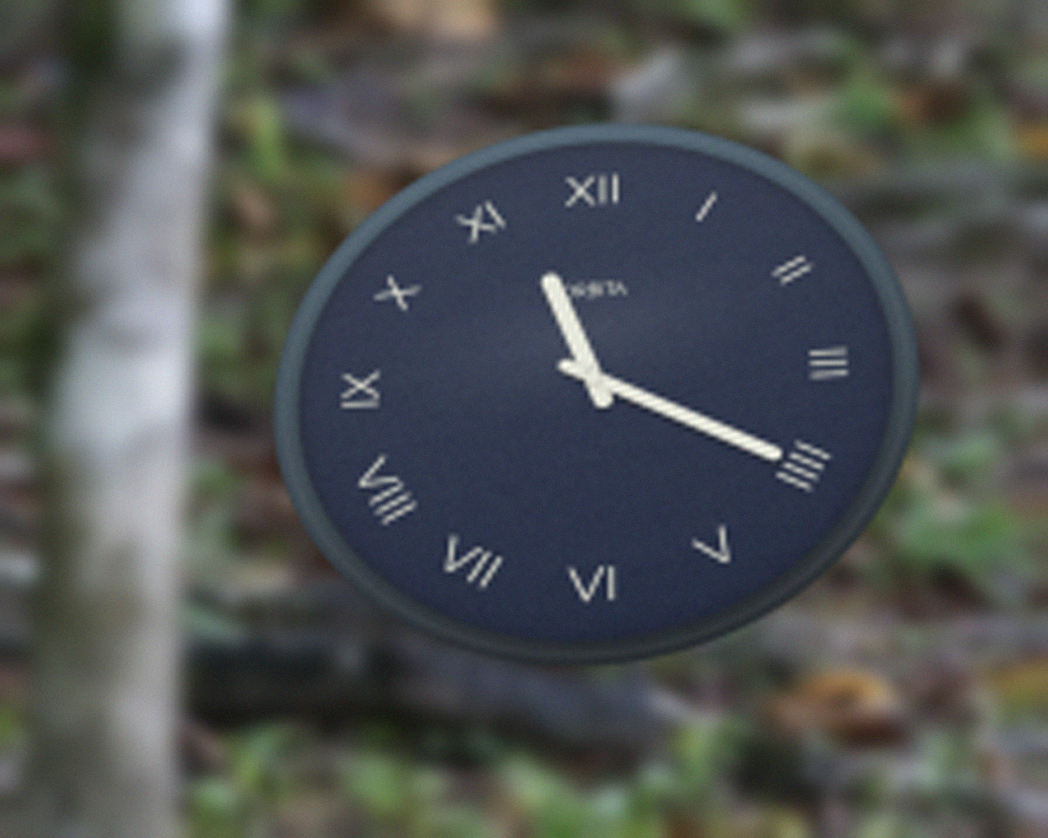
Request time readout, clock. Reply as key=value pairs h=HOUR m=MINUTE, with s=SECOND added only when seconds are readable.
h=11 m=20
